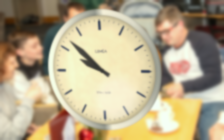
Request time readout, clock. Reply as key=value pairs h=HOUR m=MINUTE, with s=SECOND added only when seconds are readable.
h=9 m=52
